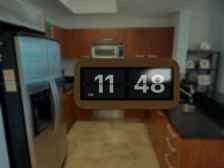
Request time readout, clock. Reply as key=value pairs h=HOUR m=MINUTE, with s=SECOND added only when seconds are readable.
h=11 m=48
